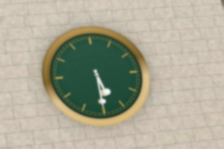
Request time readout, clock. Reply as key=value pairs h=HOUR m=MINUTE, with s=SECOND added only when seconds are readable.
h=5 m=30
